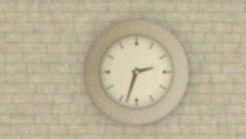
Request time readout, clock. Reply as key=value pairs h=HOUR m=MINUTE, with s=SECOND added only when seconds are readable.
h=2 m=33
